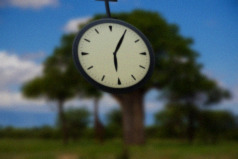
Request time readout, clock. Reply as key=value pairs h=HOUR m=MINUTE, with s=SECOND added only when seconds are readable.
h=6 m=5
